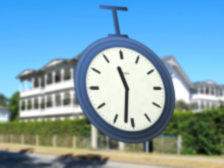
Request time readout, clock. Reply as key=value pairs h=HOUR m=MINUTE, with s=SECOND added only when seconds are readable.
h=11 m=32
